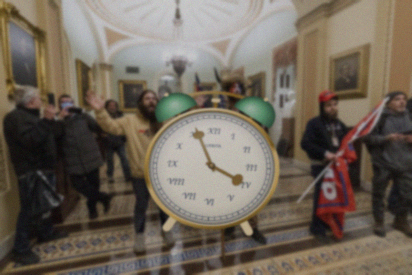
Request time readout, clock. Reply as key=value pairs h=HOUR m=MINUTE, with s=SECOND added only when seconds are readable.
h=3 m=56
